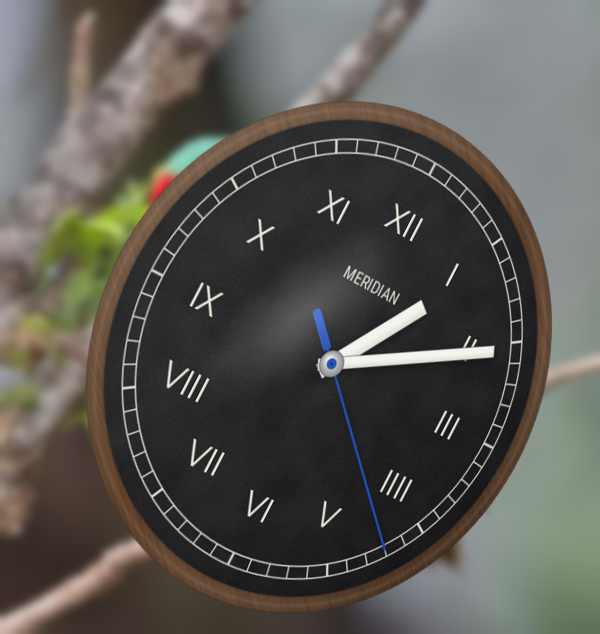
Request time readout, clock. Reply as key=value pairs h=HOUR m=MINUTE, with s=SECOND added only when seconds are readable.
h=1 m=10 s=22
